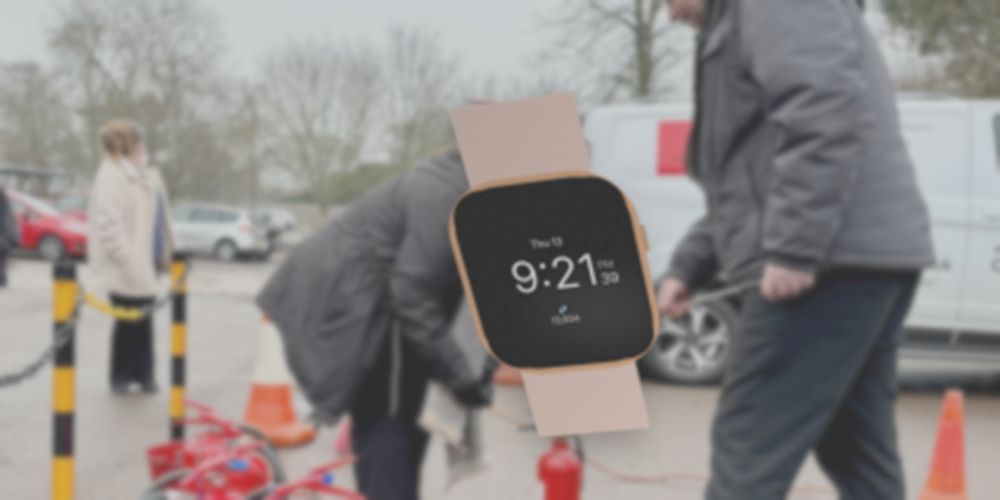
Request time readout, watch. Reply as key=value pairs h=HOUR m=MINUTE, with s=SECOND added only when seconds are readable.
h=9 m=21
